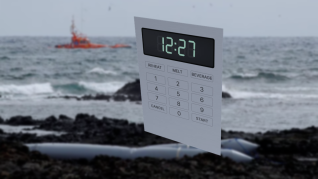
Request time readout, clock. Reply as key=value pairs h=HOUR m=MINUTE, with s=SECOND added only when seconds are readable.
h=12 m=27
